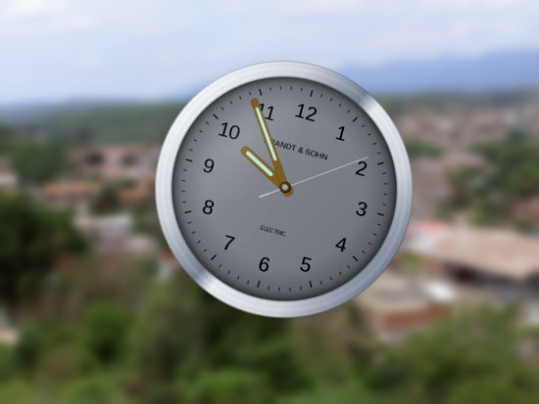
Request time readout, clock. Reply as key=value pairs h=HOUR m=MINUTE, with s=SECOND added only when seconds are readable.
h=9 m=54 s=9
